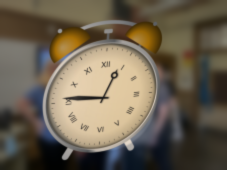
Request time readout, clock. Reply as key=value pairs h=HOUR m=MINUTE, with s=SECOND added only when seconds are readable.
h=12 m=46
